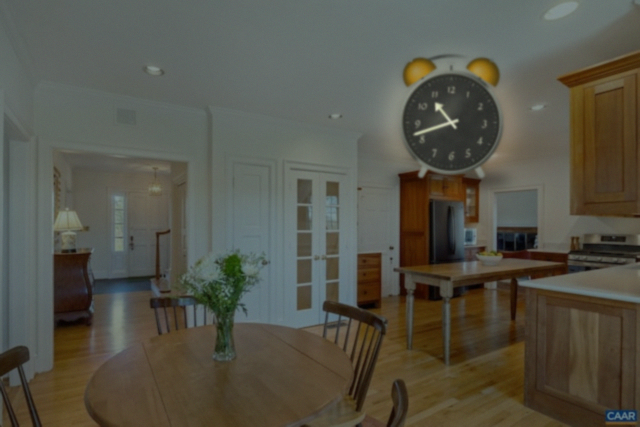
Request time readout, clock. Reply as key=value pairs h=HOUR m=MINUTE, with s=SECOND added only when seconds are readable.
h=10 m=42
